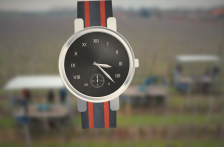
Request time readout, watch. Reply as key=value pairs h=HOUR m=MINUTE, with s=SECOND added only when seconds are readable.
h=3 m=23
